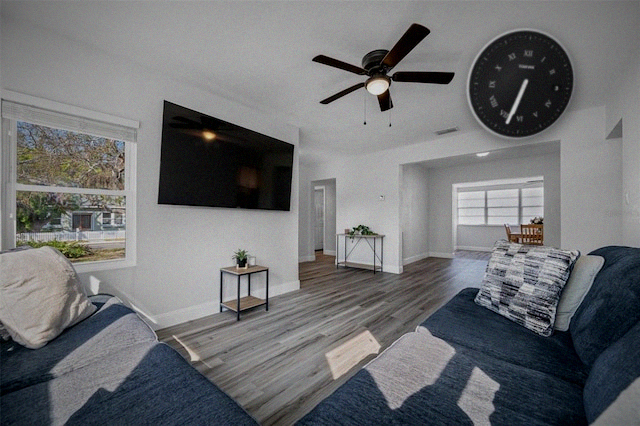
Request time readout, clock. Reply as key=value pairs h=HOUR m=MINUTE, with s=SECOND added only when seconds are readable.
h=6 m=33
